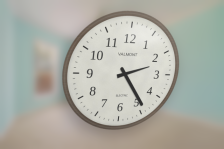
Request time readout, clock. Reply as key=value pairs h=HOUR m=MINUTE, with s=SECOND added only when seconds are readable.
h=2 m=24
